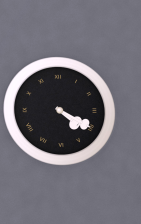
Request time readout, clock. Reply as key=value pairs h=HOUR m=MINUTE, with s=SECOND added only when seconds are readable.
h=4 m=20
